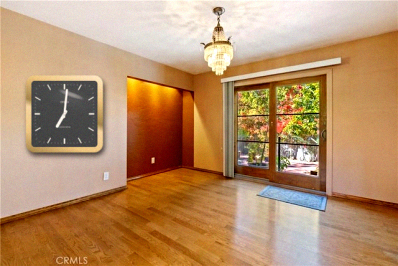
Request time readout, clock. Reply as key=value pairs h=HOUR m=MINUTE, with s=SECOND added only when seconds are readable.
h=7 m=1
